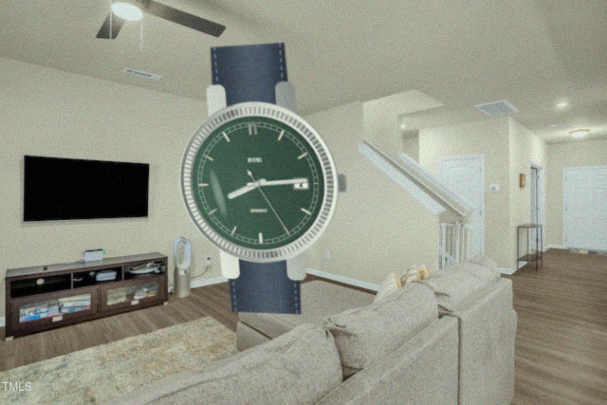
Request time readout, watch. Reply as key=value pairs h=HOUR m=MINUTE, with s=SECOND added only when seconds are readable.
h=8 m=14 s=25
